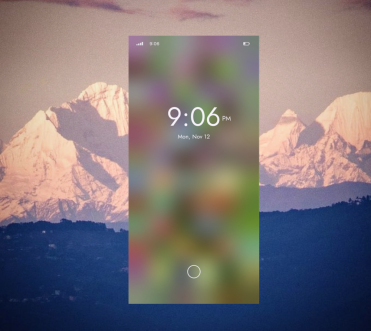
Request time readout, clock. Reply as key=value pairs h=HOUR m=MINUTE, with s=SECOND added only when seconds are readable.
h=9 m=6
